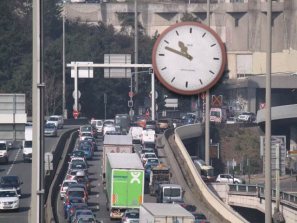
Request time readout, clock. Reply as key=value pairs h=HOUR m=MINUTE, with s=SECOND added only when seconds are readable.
h=10 m=48
